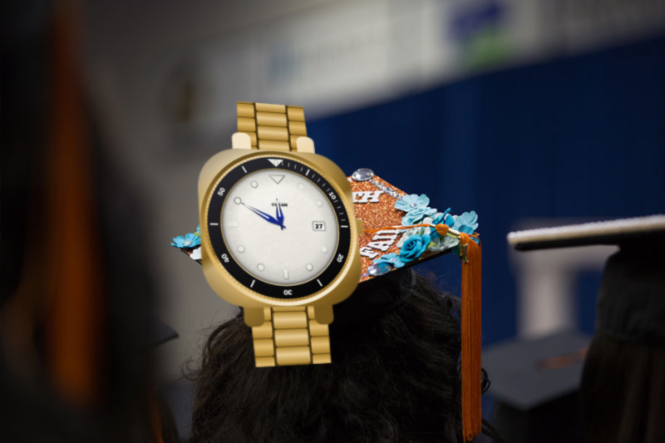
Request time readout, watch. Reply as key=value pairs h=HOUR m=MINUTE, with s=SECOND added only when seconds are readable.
h=11 m=50
